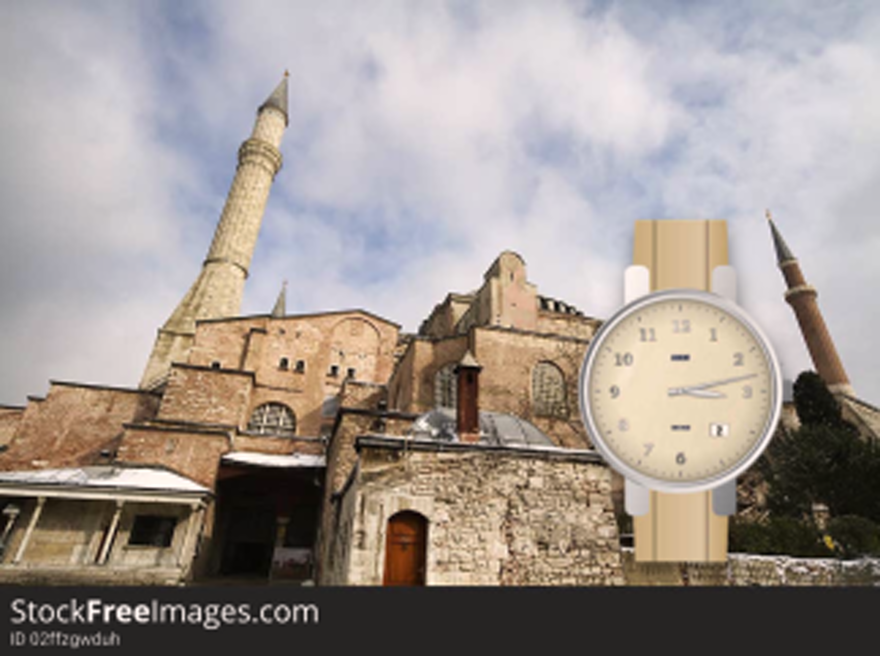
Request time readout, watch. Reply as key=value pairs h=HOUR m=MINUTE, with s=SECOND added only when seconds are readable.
h=3 m=13
